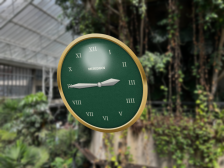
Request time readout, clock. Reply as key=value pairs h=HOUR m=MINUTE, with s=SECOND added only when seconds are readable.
h=2 m=45
